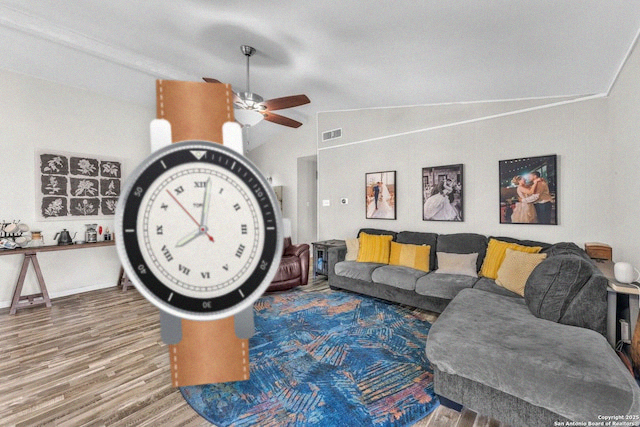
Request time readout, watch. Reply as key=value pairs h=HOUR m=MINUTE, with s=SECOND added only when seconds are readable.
h=8 m=1 s=53
